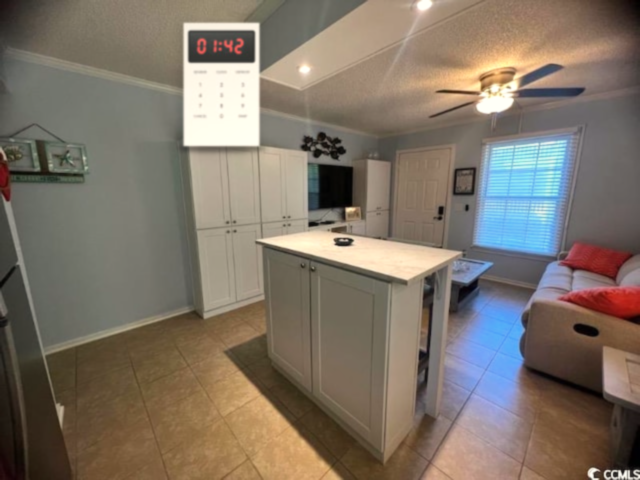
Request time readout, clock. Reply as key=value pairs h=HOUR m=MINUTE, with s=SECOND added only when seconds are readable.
h=1 m=42
